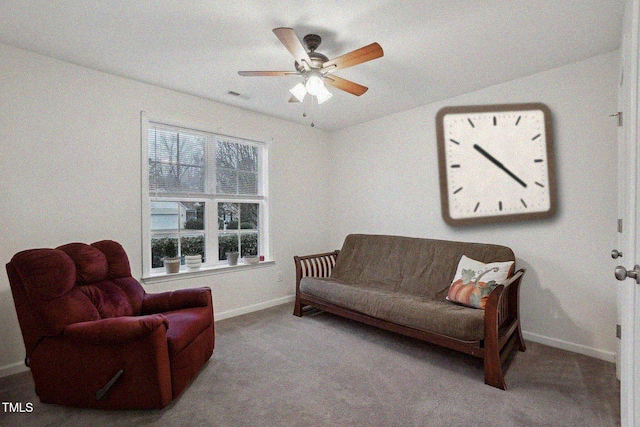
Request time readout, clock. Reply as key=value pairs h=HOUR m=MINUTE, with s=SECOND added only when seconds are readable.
h=10 m=22
